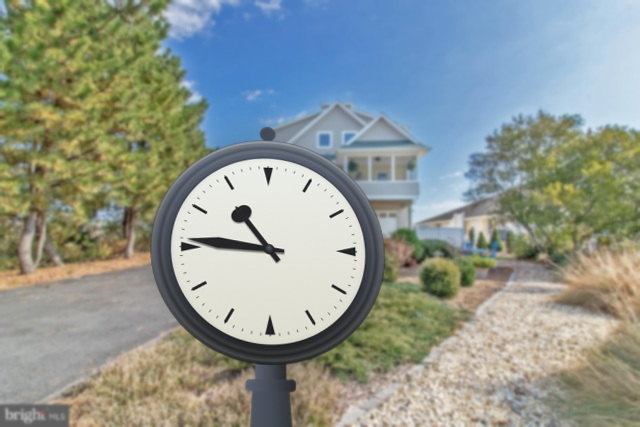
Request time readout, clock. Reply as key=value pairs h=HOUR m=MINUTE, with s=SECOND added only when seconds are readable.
h=10 m=46
